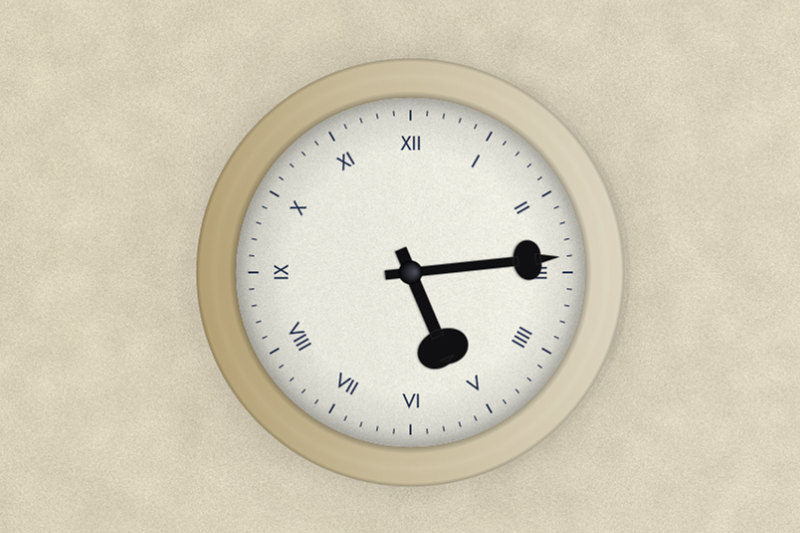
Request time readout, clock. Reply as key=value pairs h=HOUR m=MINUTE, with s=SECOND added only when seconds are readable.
h=5 m=14
